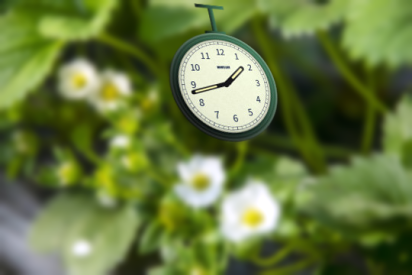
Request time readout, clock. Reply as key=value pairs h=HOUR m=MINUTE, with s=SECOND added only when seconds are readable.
h=1 m=43
